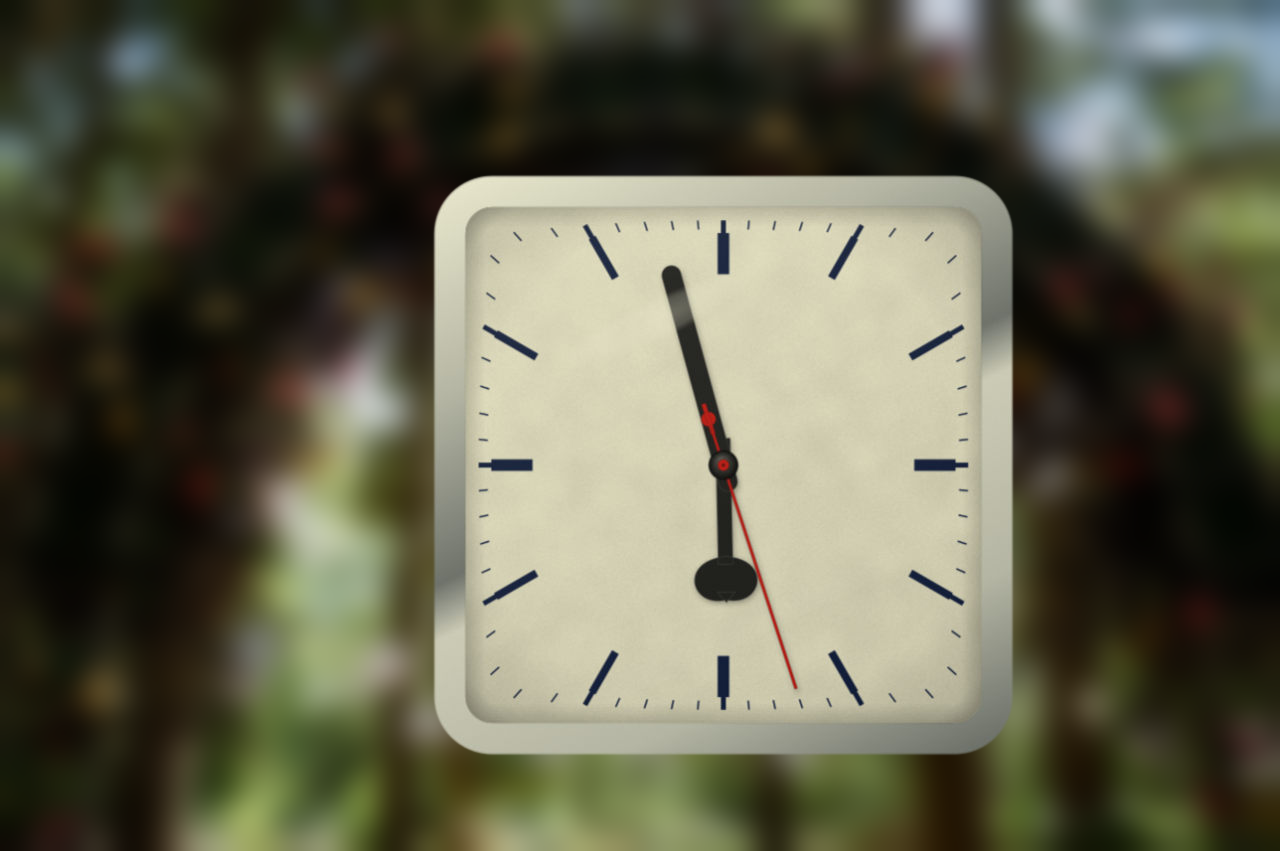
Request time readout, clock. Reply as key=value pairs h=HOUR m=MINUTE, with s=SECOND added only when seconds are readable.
h=5 m=57 s=27
